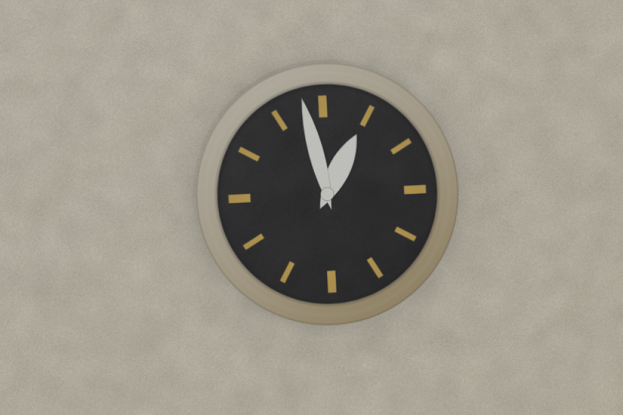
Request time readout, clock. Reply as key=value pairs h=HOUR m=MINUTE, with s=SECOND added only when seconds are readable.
h=12 m=58
